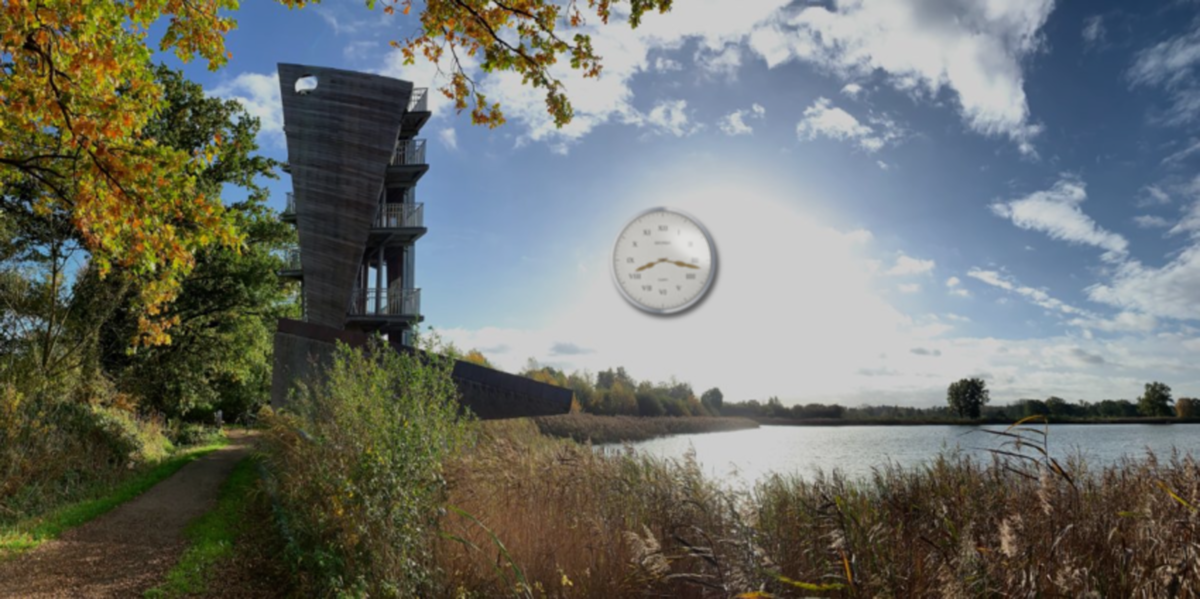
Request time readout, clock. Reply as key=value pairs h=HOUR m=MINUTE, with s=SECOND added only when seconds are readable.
h=8 m=17
